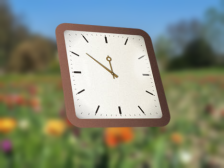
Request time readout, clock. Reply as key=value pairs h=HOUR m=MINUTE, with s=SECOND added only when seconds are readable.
h=11 m=52
